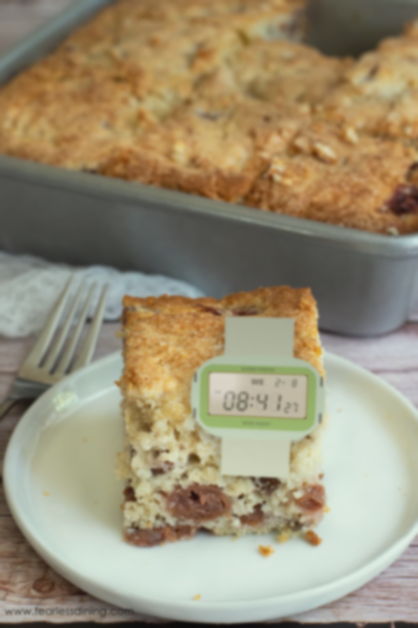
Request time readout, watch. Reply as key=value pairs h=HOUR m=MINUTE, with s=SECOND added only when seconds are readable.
h=8 m=41
